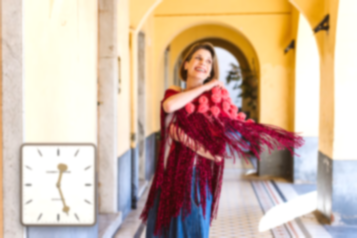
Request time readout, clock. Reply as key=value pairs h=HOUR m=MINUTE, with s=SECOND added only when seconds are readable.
h=12 m=27
